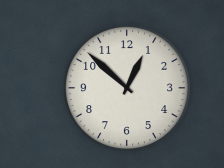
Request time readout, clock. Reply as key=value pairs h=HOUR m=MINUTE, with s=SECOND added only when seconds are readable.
h=12 m=52
